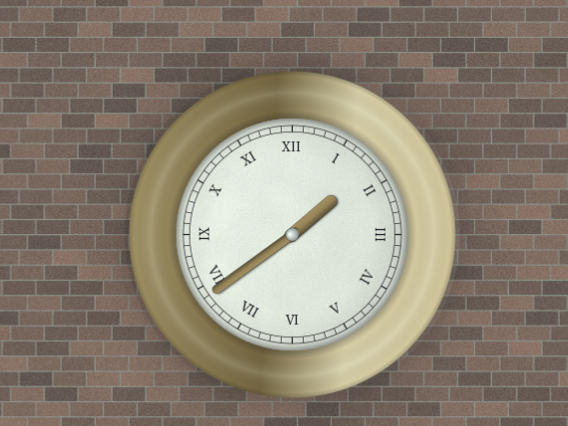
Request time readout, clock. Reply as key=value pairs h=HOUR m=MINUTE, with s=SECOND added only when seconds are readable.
h=1 m=39
